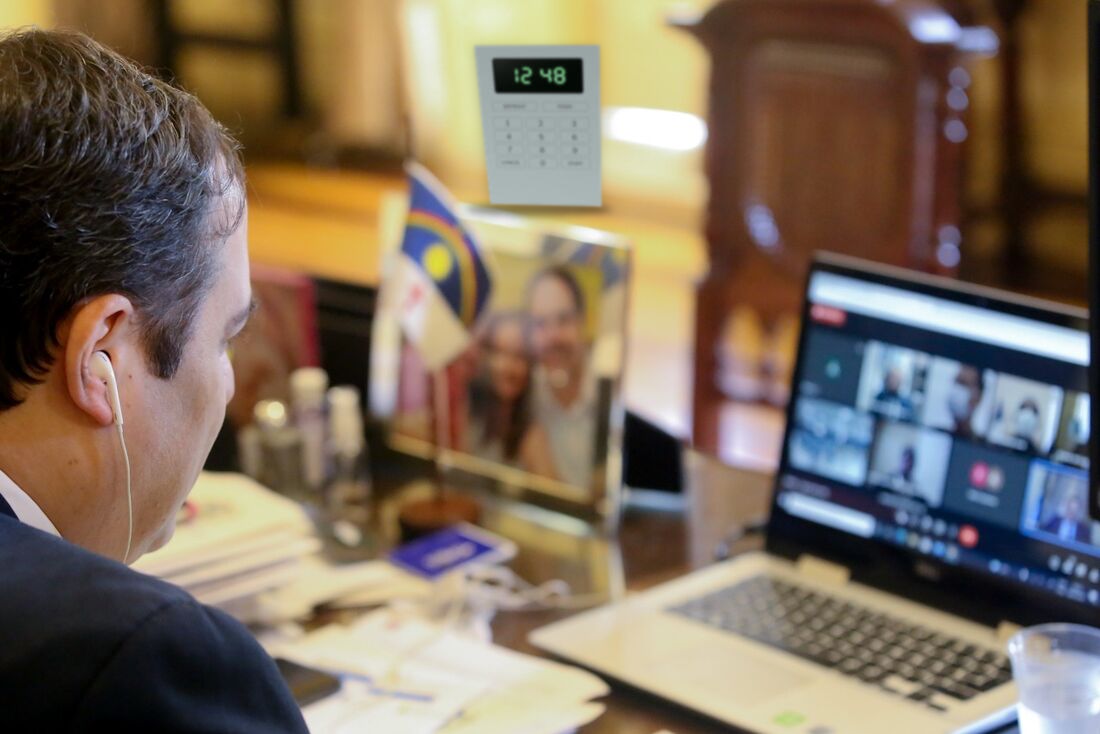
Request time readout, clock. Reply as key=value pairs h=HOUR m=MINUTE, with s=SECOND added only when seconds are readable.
h=12 m=48
